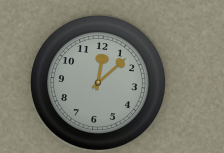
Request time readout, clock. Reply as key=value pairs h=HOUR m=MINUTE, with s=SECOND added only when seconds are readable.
h=12 m=7
